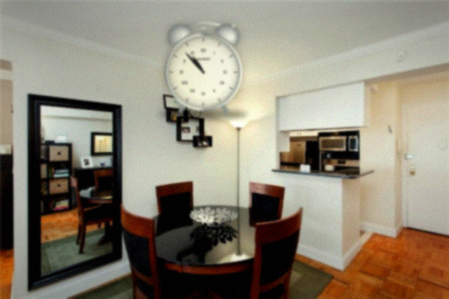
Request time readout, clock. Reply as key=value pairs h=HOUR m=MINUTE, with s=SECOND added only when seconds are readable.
h=10 m=53
